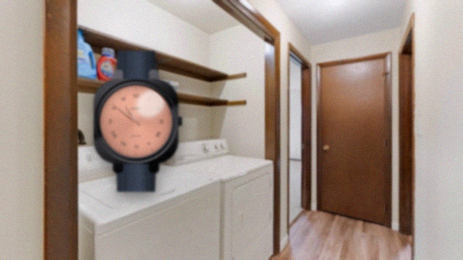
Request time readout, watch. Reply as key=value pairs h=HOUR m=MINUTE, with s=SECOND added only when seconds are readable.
h=10 m=51
